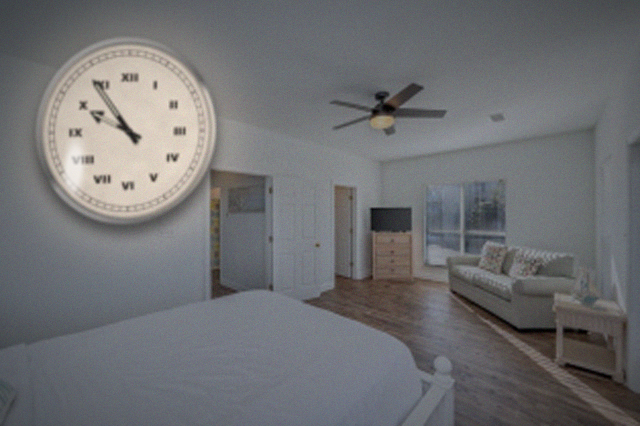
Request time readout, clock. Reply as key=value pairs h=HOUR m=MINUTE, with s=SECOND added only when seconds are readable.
h=9 m=54
